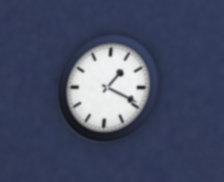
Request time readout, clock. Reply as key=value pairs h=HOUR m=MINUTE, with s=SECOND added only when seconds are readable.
h=1 m=19
